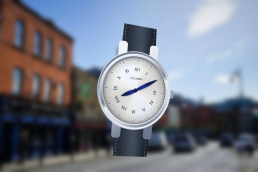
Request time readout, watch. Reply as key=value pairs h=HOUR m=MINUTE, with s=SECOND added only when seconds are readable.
h=8 m=10
